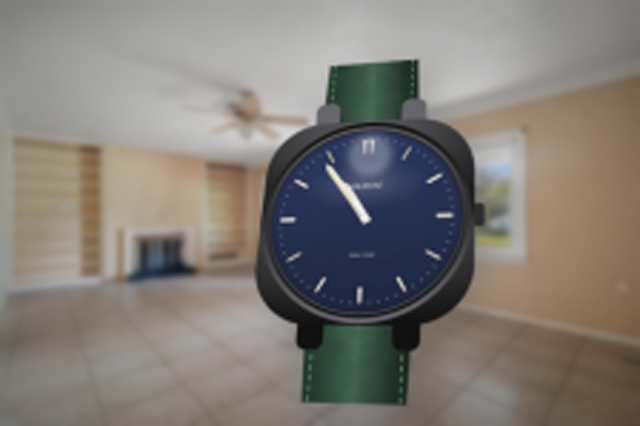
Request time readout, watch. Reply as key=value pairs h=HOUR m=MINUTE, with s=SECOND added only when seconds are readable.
h=10 m=54
